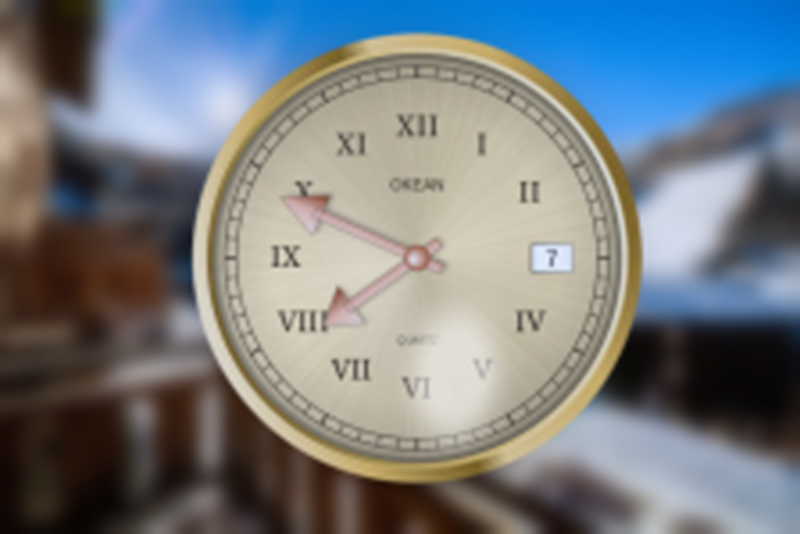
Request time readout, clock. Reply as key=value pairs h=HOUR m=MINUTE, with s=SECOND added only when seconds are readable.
h=7 m=49
